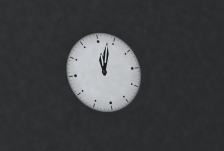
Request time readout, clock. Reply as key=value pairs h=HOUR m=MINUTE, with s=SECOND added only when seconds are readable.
h=12 m=3
